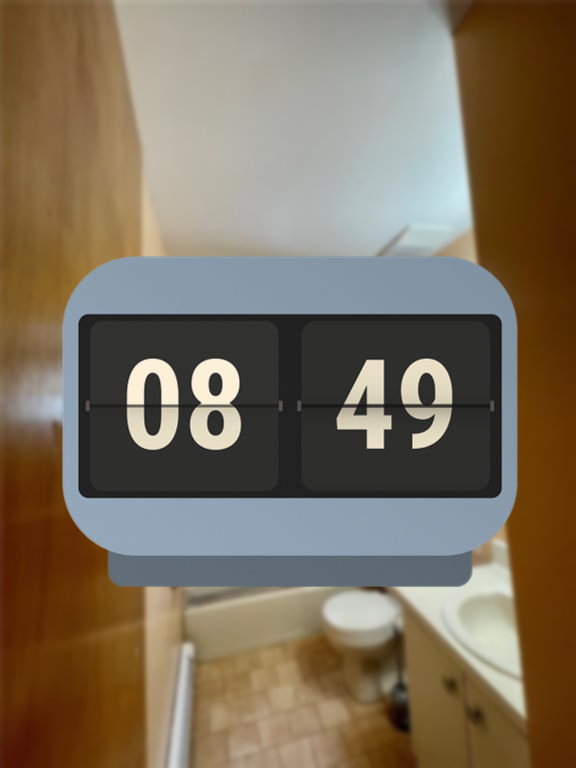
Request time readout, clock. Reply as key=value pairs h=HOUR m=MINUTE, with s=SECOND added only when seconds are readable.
h=8 m=49
